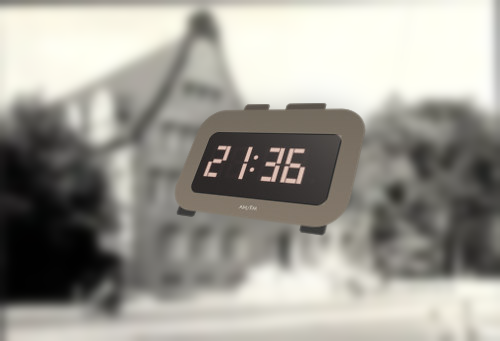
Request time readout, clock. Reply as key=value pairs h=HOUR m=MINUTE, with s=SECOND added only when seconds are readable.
h=21 m=36
